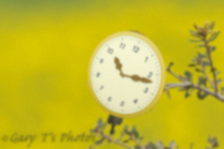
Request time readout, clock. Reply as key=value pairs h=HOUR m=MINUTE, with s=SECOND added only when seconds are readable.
h=10 m=12
